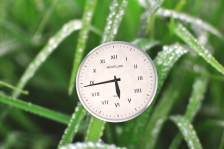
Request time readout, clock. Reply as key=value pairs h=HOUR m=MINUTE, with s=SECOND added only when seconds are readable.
h=5 m=44
